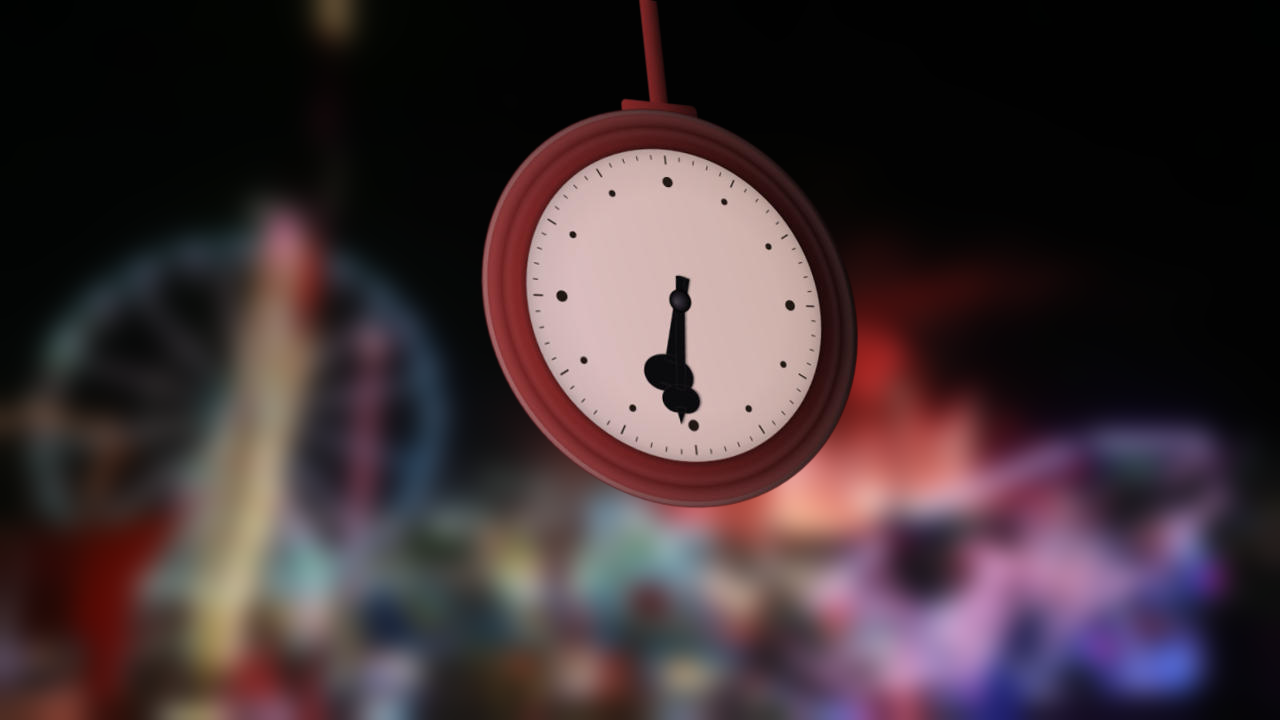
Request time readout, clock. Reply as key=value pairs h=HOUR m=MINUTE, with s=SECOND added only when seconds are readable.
h=6 m=31
